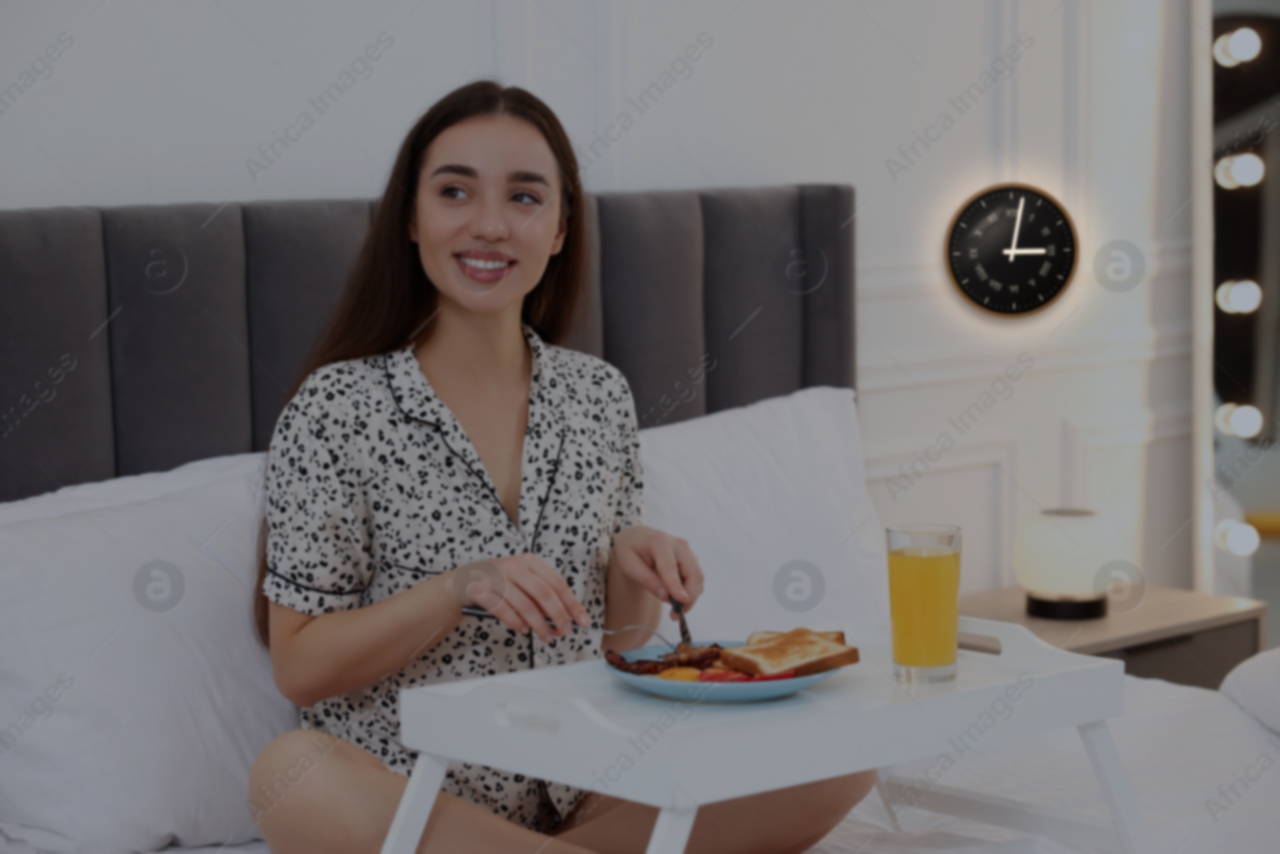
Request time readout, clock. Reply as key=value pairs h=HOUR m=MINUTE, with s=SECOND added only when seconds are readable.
h=3 m=2
